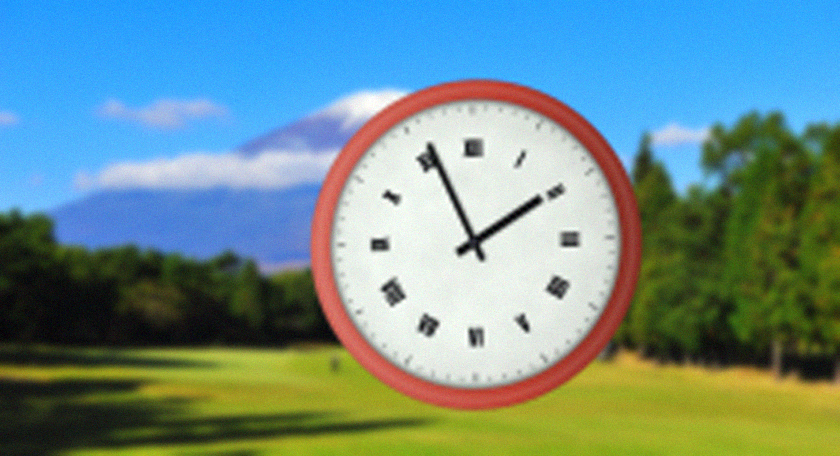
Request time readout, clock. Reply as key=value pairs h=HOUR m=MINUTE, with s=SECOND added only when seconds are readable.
h=1 m=56
